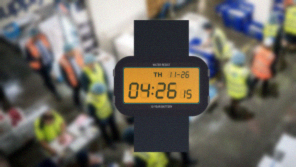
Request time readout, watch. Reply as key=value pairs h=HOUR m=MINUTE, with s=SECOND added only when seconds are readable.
h=4 m=26 s=15
